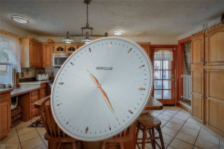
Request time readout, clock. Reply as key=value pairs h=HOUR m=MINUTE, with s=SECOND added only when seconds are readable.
h=10 m=23
